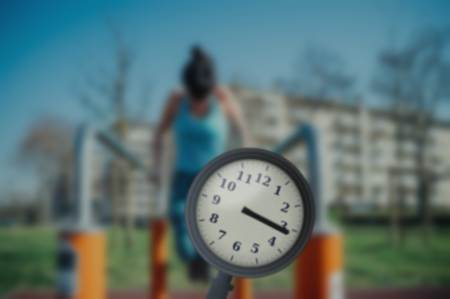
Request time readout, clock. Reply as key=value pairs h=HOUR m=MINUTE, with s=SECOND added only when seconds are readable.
h=3 m=16
